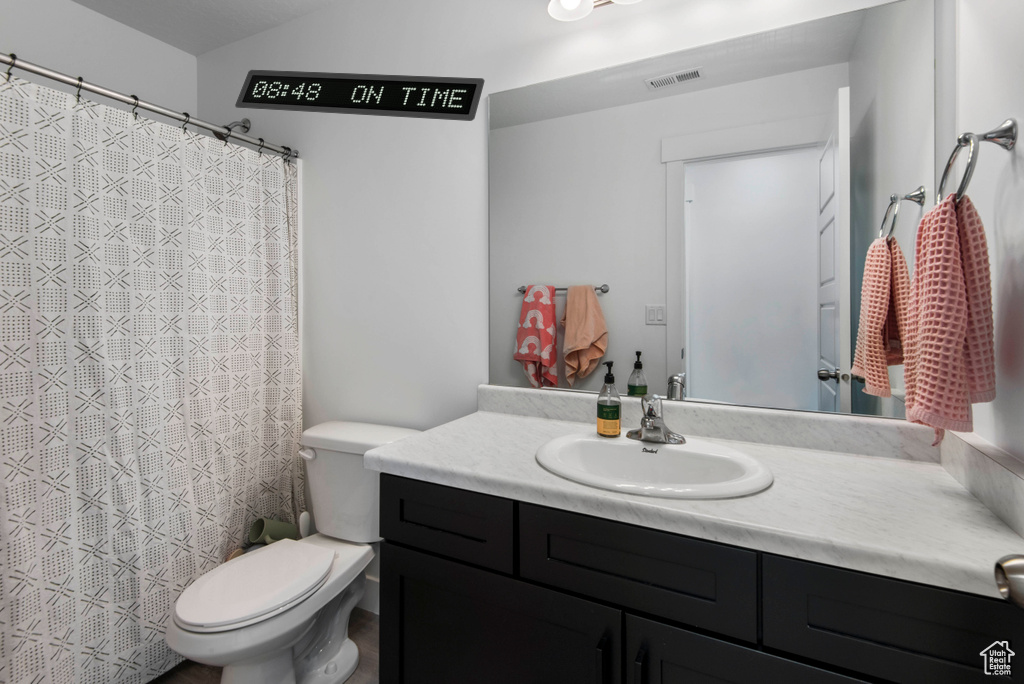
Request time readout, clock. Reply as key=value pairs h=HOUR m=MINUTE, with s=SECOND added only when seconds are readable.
h=8 m=48
